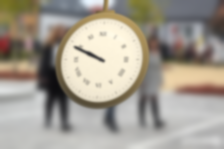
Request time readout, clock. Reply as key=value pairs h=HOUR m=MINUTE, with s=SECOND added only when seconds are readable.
h=9 m=49
